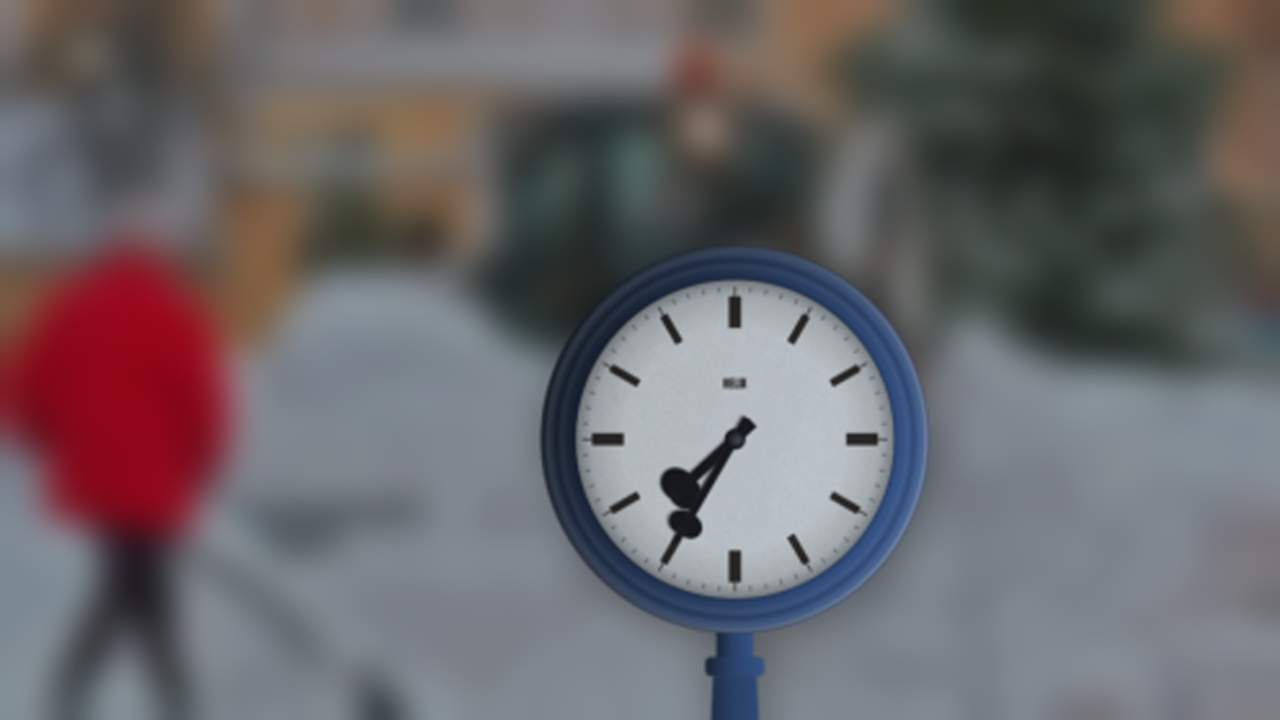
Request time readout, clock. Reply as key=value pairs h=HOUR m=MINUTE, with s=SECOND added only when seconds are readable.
h=7 m=35
